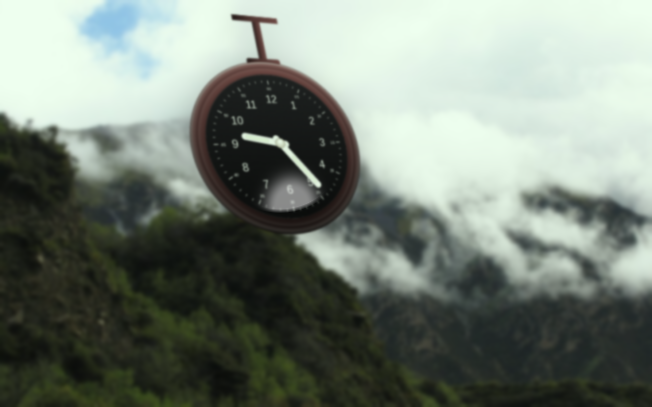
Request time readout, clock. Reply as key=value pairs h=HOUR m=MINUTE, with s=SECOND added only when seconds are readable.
h=9 m=24
